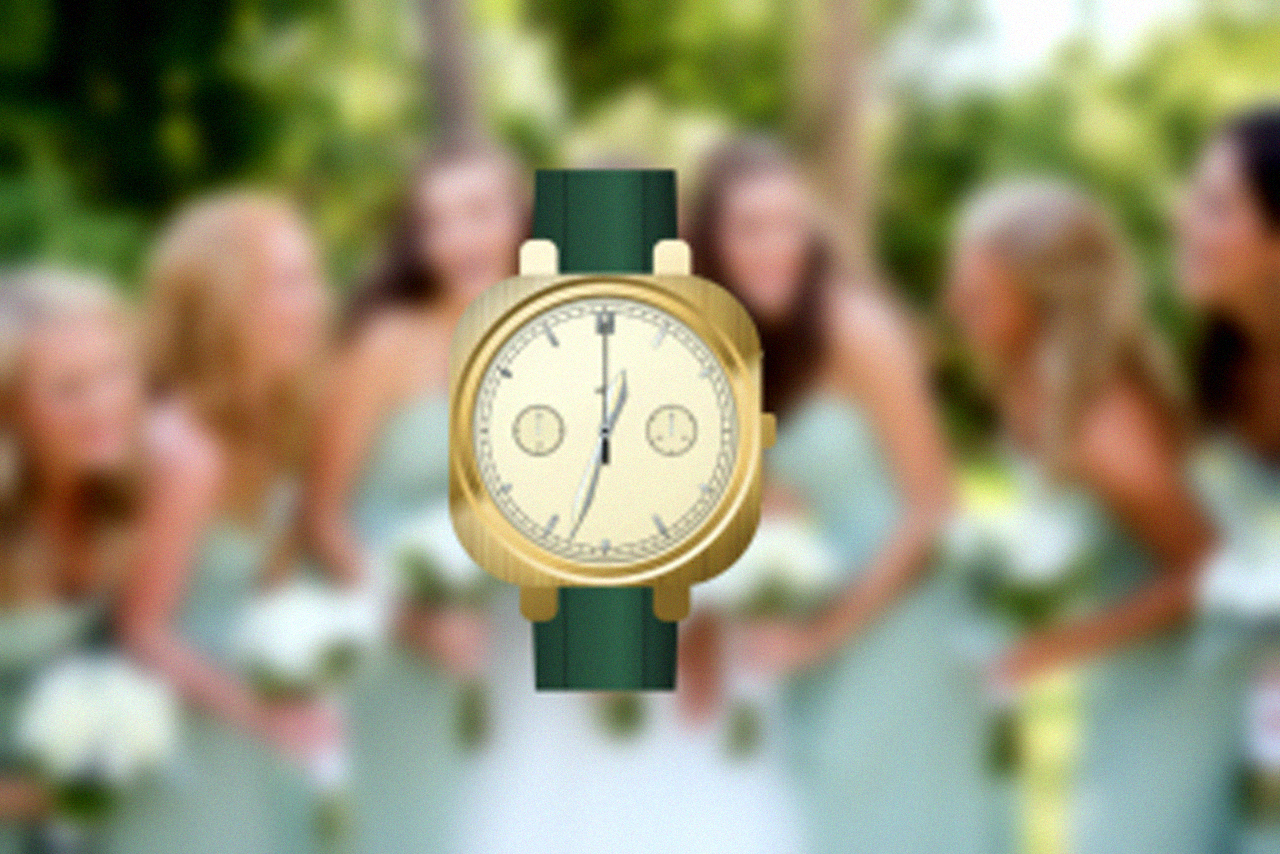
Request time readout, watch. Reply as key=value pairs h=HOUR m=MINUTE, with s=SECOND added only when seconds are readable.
h=12 m=33
